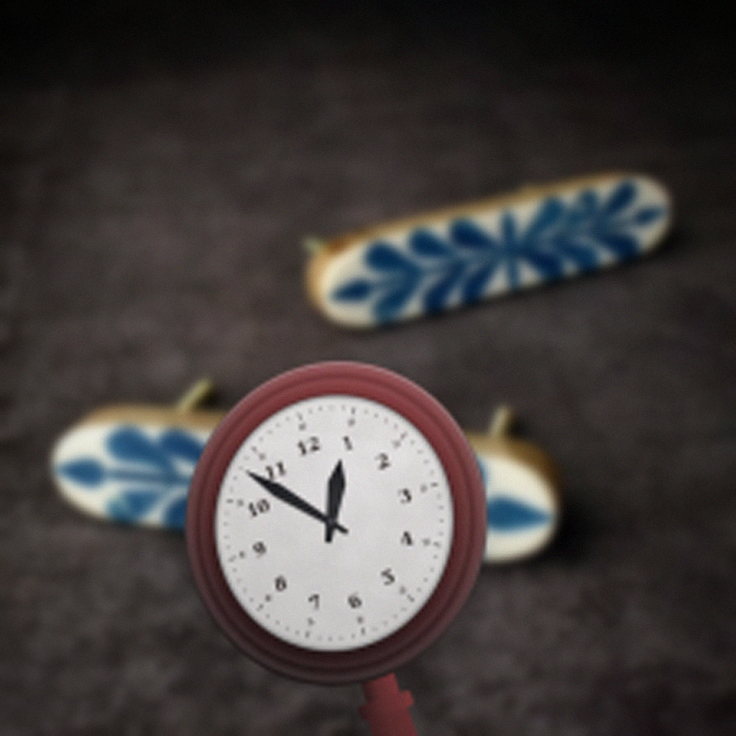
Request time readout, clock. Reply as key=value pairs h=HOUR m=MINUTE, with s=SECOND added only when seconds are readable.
h=12 m=53
